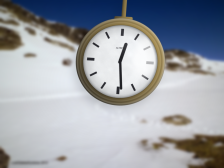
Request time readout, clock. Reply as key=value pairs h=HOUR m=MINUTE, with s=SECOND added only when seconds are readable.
h=12 m=29
